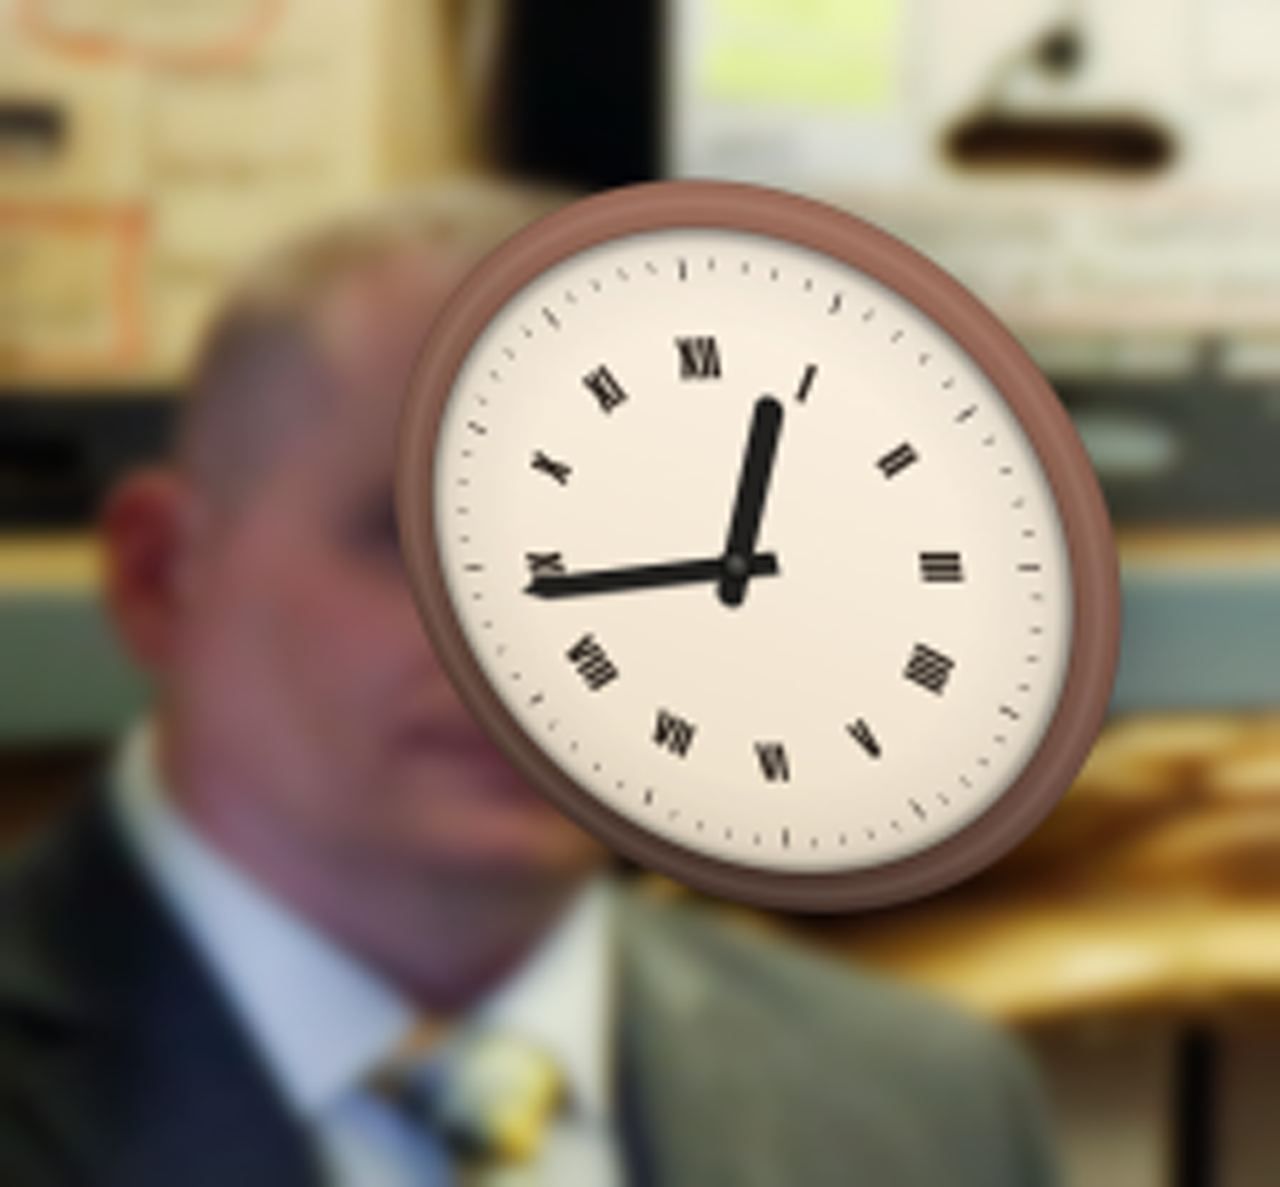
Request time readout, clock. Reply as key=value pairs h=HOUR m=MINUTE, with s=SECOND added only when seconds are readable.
h=12 m=44
